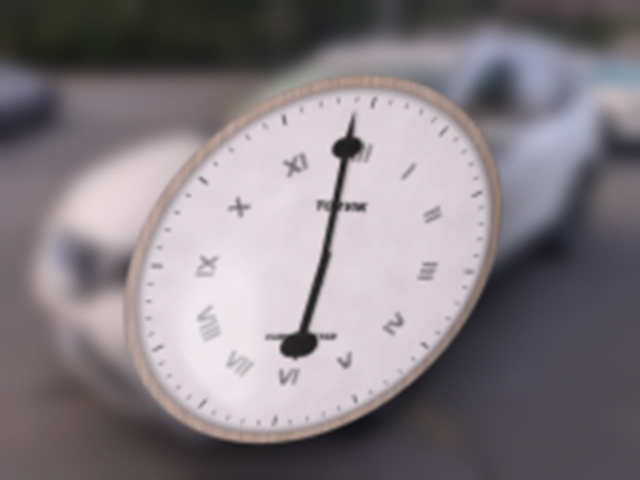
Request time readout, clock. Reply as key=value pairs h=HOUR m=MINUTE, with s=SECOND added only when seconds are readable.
h=5 m=59
